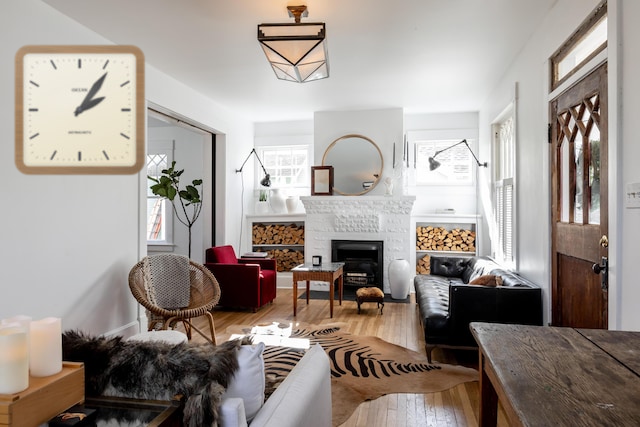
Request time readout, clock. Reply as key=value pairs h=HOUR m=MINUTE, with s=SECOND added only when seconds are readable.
h=2 m=6
